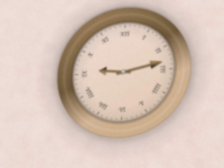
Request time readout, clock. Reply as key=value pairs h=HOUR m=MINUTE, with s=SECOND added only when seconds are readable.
h=9 m=13
